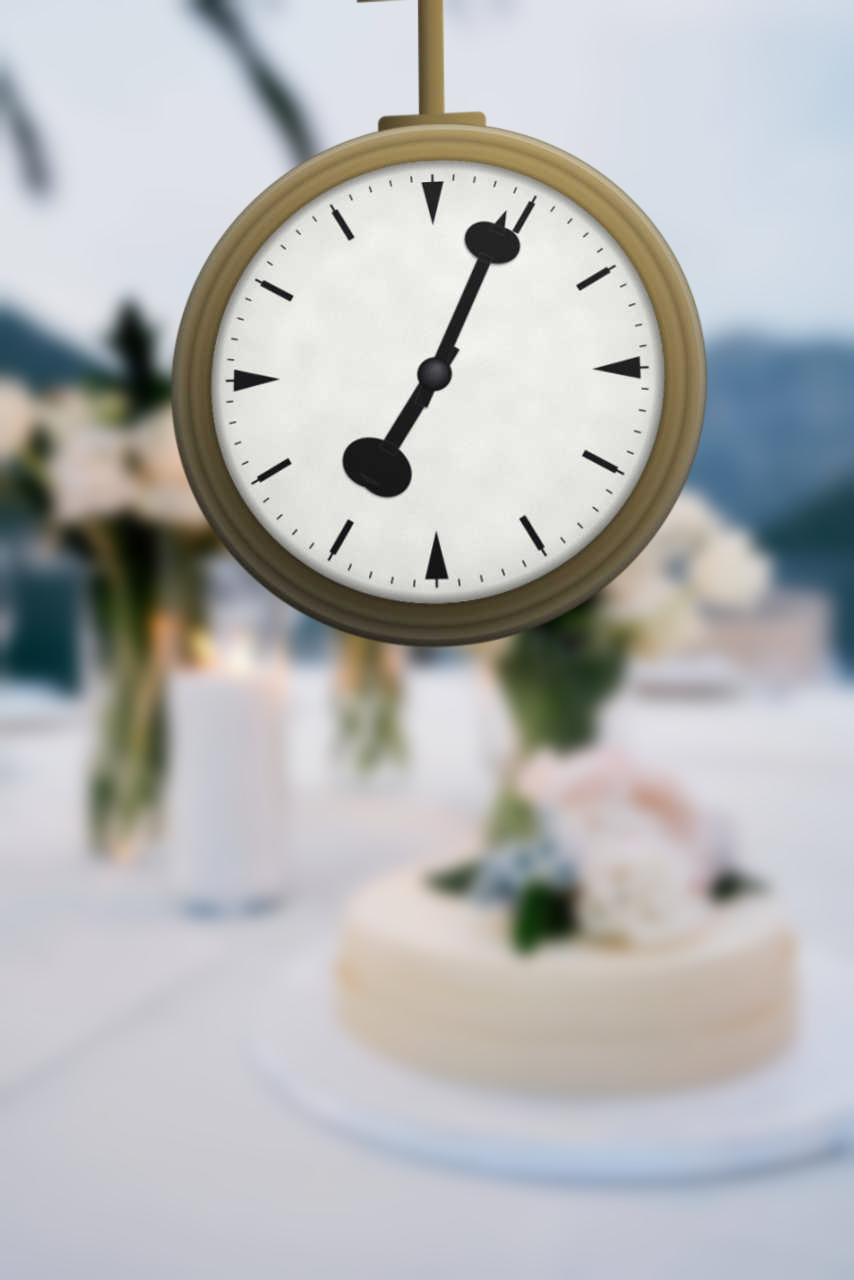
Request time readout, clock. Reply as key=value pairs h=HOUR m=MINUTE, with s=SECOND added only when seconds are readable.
h=7 m=4
